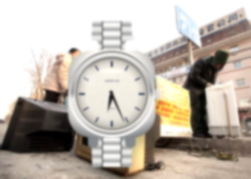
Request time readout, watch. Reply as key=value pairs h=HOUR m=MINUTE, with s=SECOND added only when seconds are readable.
h=6 m=26
